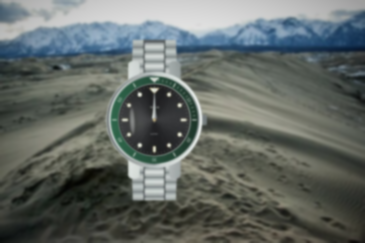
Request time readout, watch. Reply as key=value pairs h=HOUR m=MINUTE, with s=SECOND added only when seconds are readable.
h=12 m=0
